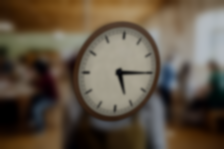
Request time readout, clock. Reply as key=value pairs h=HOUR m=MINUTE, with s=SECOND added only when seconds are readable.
h=5 m=15
